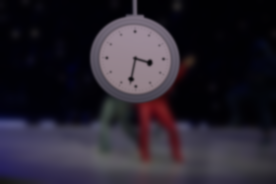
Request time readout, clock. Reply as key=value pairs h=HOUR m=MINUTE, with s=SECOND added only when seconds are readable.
h=3 m=32
